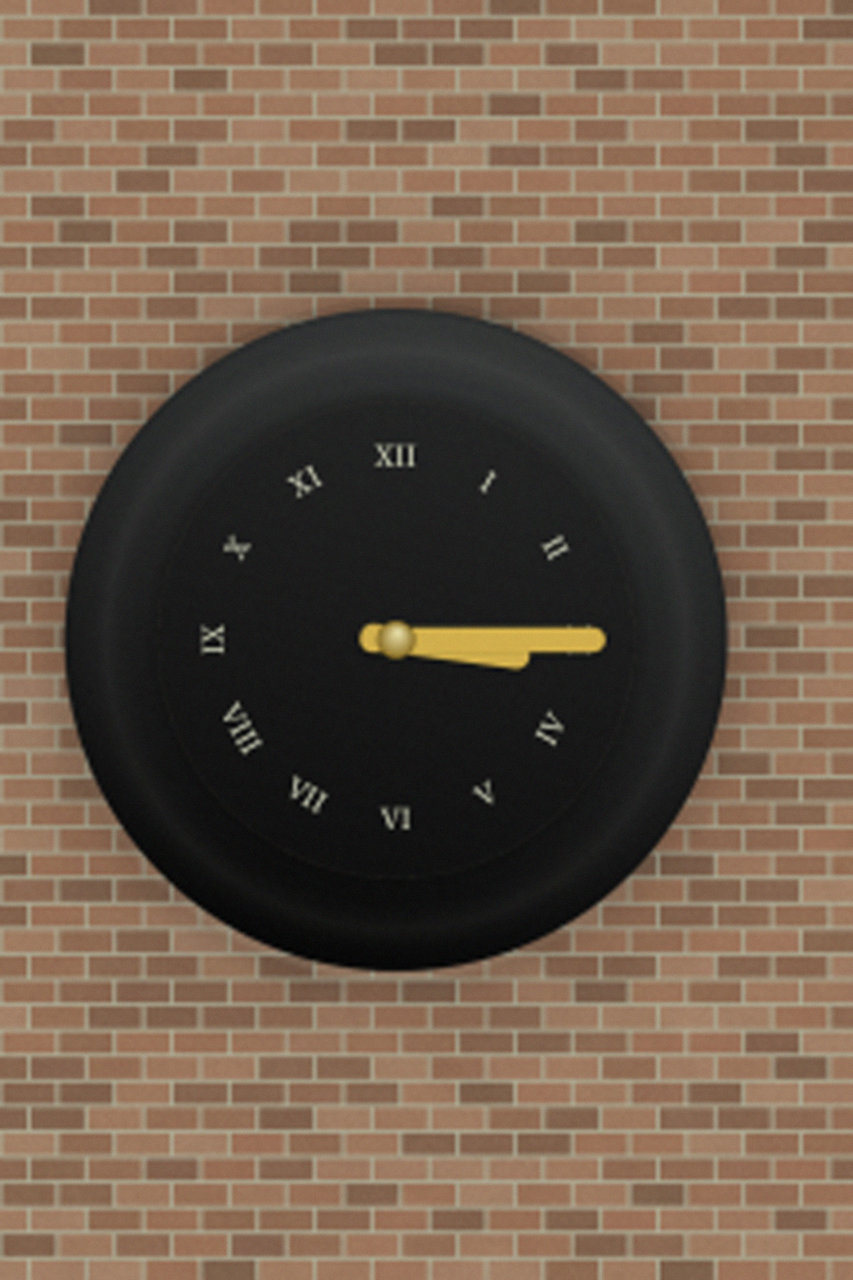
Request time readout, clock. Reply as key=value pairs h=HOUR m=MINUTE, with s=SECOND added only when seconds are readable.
h=3 m=15
